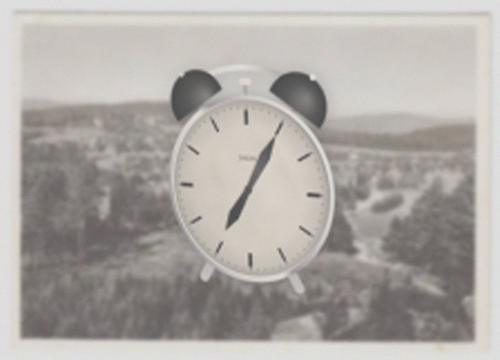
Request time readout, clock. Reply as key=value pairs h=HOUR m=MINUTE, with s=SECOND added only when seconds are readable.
h=7 m=5
